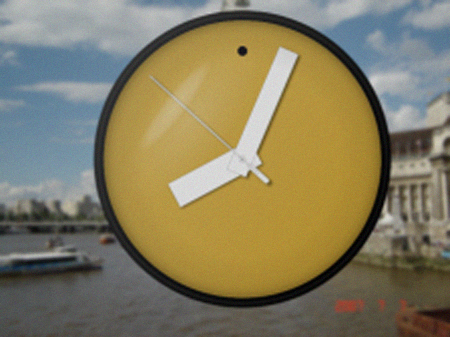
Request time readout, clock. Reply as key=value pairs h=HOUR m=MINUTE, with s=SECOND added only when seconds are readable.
h=8 m=3 s=52
